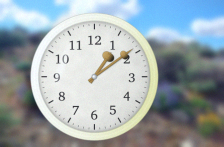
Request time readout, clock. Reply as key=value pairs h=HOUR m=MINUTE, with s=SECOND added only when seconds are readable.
h=1 m=9
